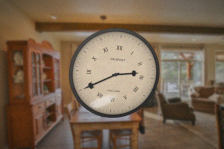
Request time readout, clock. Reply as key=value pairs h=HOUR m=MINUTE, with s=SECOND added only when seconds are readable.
h=2 m=40
